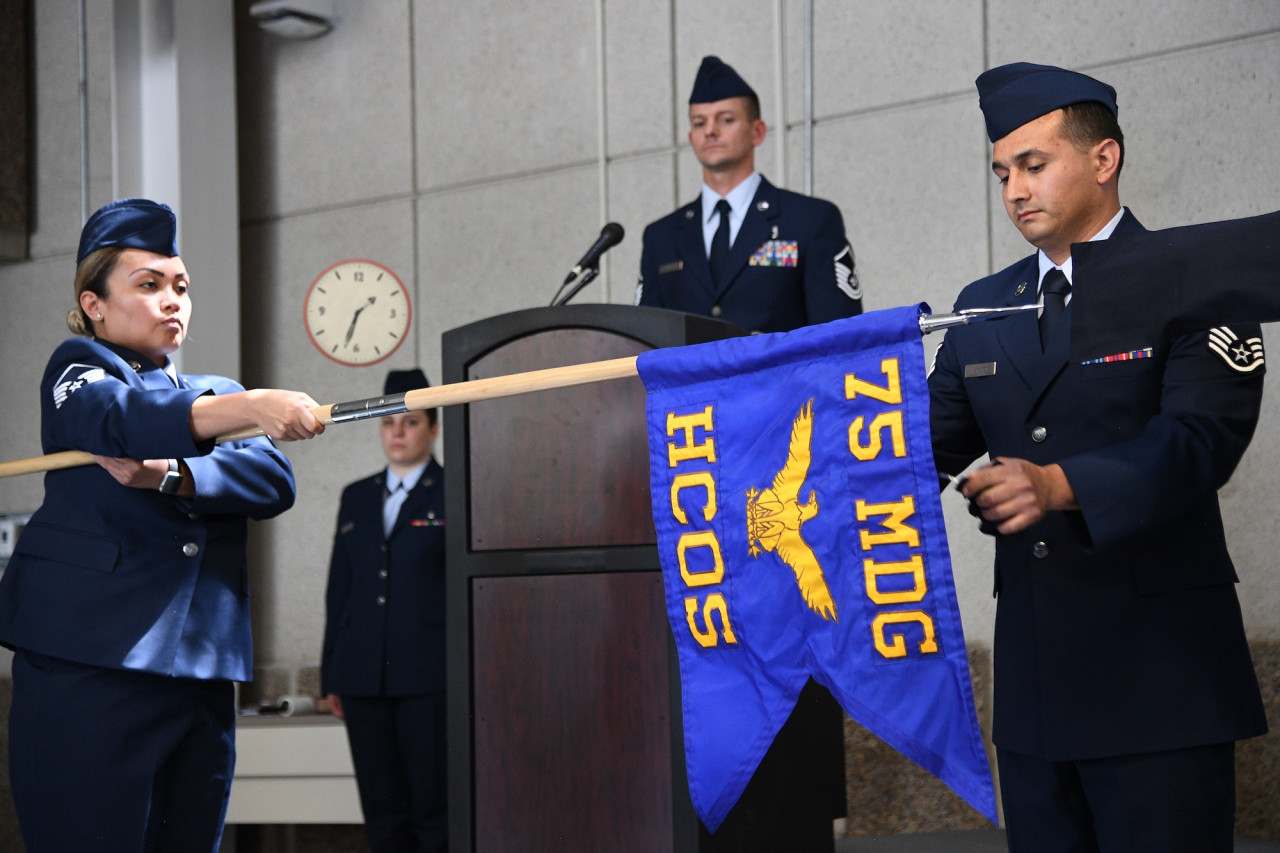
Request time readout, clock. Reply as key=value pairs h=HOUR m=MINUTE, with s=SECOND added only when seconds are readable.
h=1 m=33
